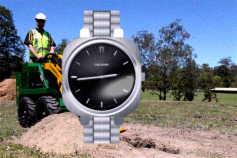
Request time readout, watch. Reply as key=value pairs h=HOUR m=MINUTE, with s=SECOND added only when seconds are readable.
h=2 m=44
